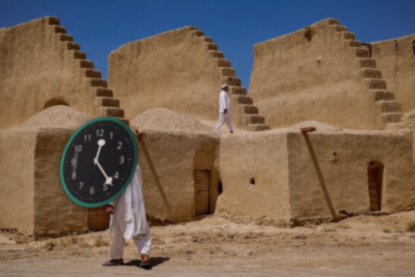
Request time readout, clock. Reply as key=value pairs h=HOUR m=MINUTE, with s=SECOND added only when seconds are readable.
h=12 m=23
